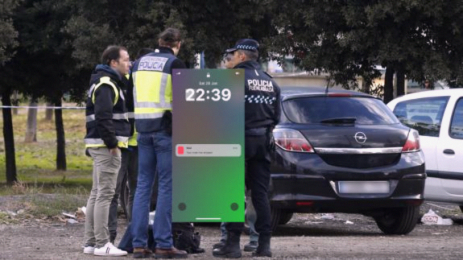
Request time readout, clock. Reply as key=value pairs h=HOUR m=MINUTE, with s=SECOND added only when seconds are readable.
h=22 m=39
